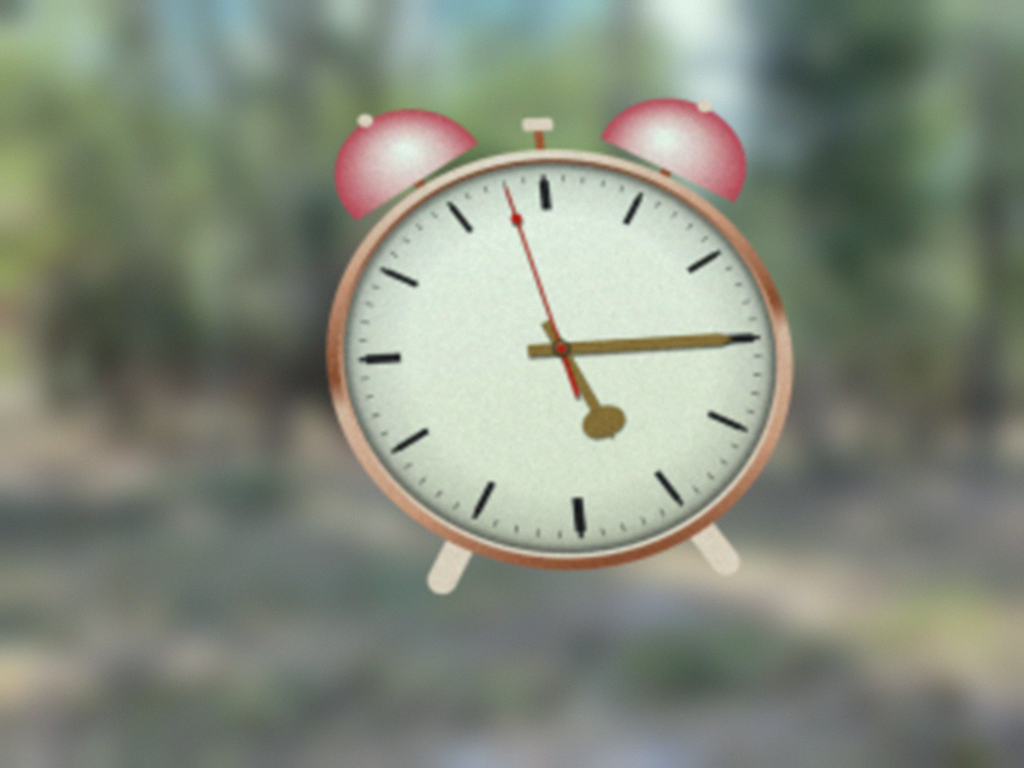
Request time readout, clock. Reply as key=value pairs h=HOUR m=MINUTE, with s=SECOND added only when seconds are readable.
h=5 m=14 s=58
